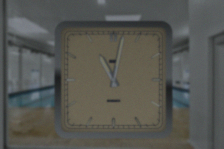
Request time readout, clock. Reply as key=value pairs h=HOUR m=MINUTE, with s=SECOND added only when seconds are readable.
h=11 m=2
